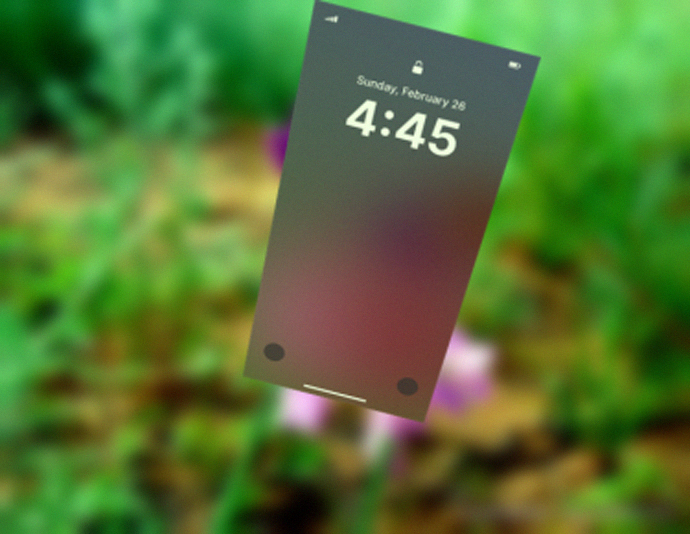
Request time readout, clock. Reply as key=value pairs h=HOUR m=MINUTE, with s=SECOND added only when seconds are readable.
h=4 m=45
